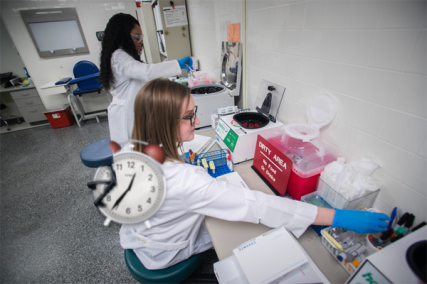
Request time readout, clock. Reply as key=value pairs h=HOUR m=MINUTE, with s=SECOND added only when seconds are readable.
h=12 m=36
